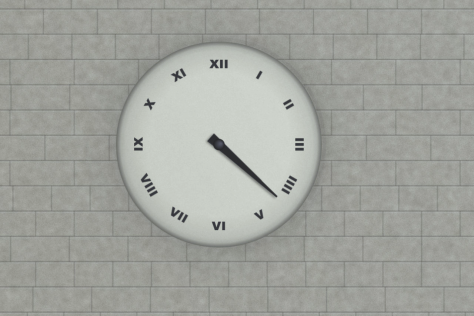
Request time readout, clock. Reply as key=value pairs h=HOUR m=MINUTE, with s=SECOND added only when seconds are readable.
h=4 m=22
